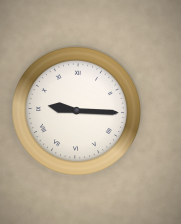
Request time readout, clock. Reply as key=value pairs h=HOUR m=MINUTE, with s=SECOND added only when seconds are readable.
h=9 m=15
